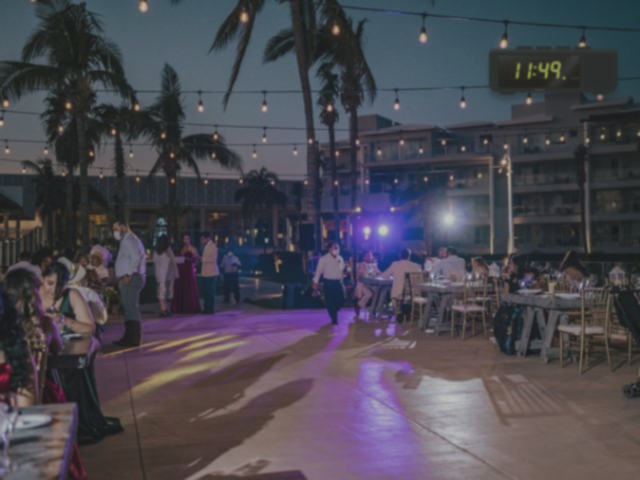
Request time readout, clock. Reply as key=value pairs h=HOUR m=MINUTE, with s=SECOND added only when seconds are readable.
h=11 m=49
